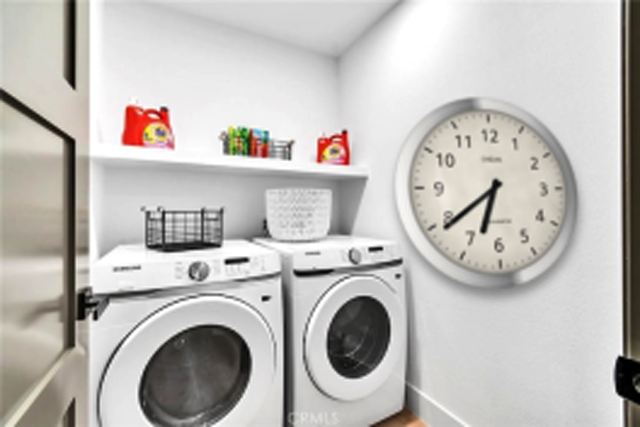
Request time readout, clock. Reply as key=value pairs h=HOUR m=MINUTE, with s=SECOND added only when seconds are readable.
h=6 m=39
